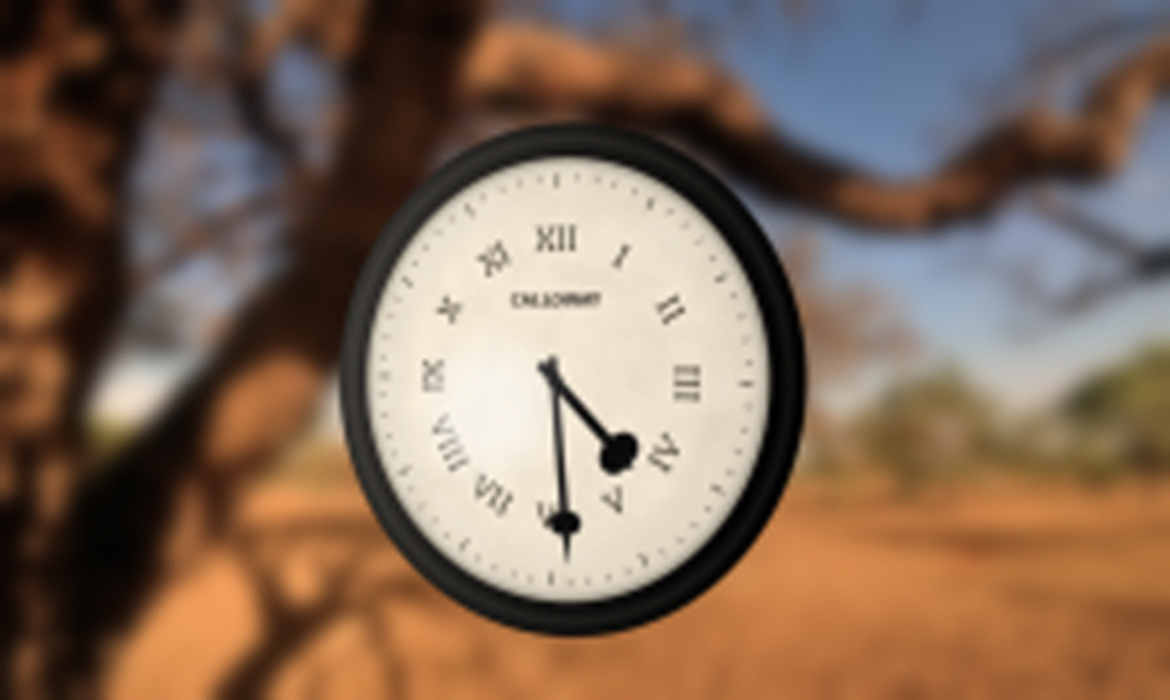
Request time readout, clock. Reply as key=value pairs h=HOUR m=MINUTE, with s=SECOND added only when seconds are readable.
h=4 m=29
